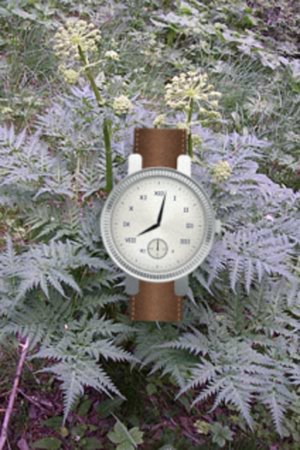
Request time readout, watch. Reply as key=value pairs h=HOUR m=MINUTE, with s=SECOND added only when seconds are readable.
h=8 m=2
